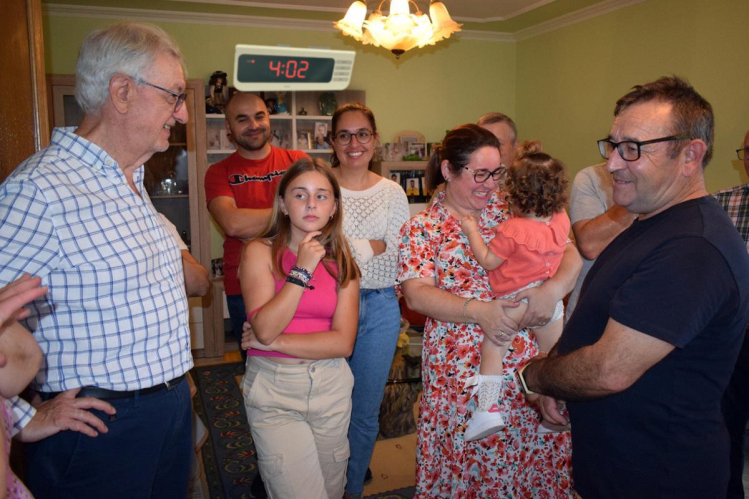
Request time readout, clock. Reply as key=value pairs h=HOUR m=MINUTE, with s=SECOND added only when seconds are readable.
h=4 m=2
